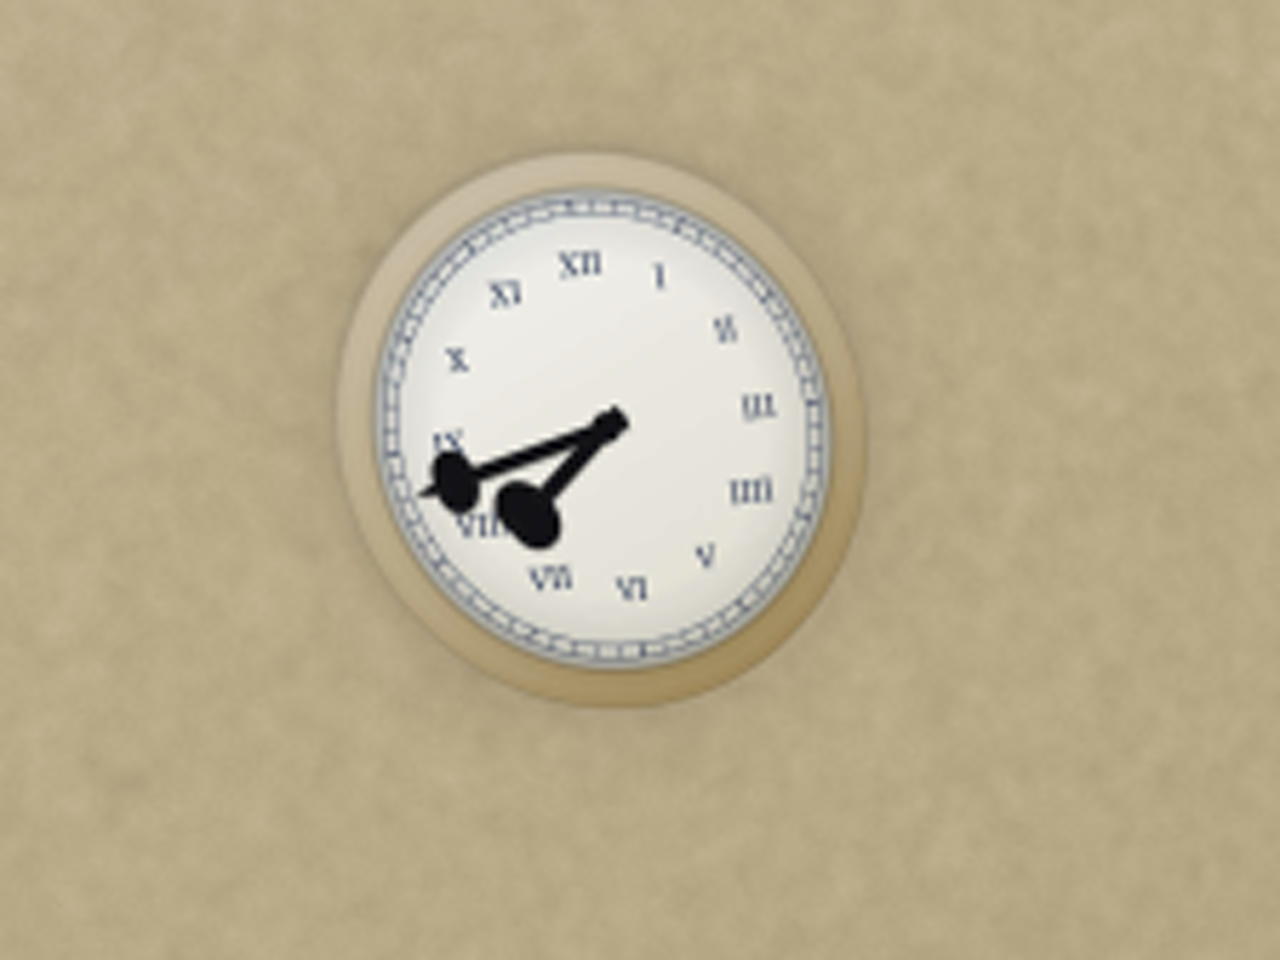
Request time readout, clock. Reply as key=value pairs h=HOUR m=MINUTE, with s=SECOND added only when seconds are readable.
h=7 m=43
